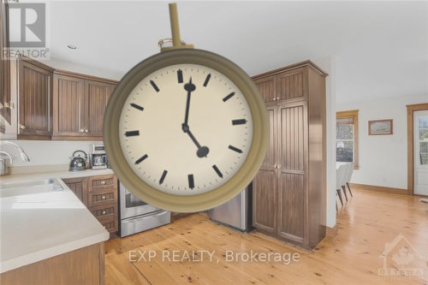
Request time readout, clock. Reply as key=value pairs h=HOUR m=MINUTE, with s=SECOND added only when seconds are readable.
h=5 m=2
